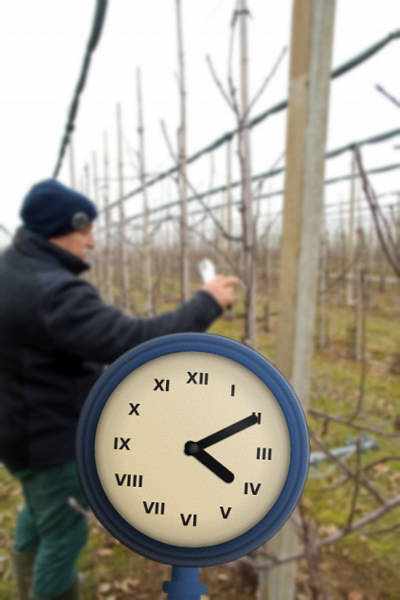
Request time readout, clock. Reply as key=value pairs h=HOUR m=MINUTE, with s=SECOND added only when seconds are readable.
h=4 m=10
